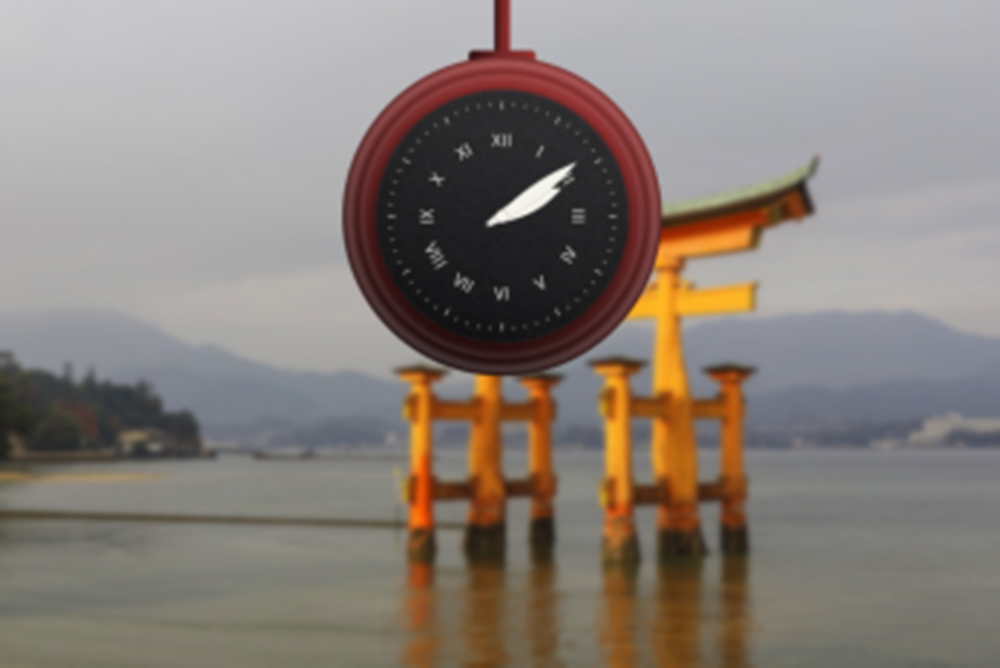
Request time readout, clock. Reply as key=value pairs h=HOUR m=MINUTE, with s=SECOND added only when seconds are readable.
h=2 m=9
